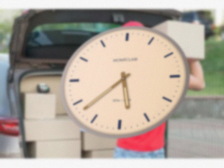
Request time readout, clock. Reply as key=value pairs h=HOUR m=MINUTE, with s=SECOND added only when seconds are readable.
h=5 m=38
